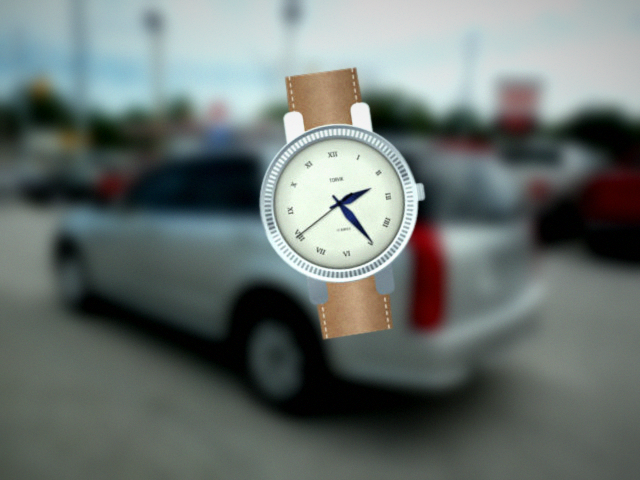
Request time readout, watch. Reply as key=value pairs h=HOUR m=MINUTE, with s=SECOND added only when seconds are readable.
h=2 m=24 s=40
